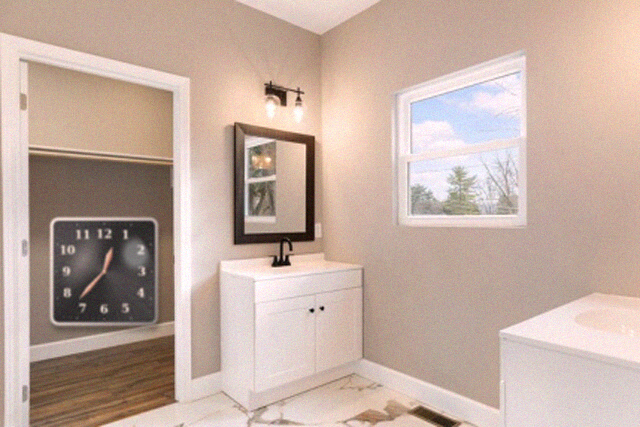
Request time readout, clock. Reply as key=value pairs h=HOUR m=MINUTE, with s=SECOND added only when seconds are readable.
h=12 m=37
